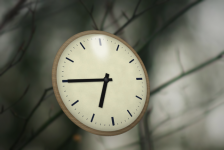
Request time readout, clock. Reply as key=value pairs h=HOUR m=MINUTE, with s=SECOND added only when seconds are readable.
h=6 m=45
